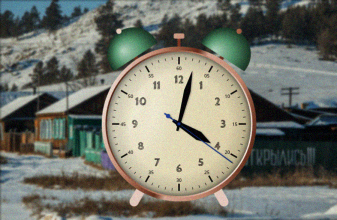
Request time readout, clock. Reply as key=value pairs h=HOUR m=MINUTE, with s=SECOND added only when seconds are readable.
h=4 m=2 s=21
